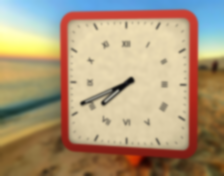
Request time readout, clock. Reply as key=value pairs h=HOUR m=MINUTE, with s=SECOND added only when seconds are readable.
h=7 m=41
